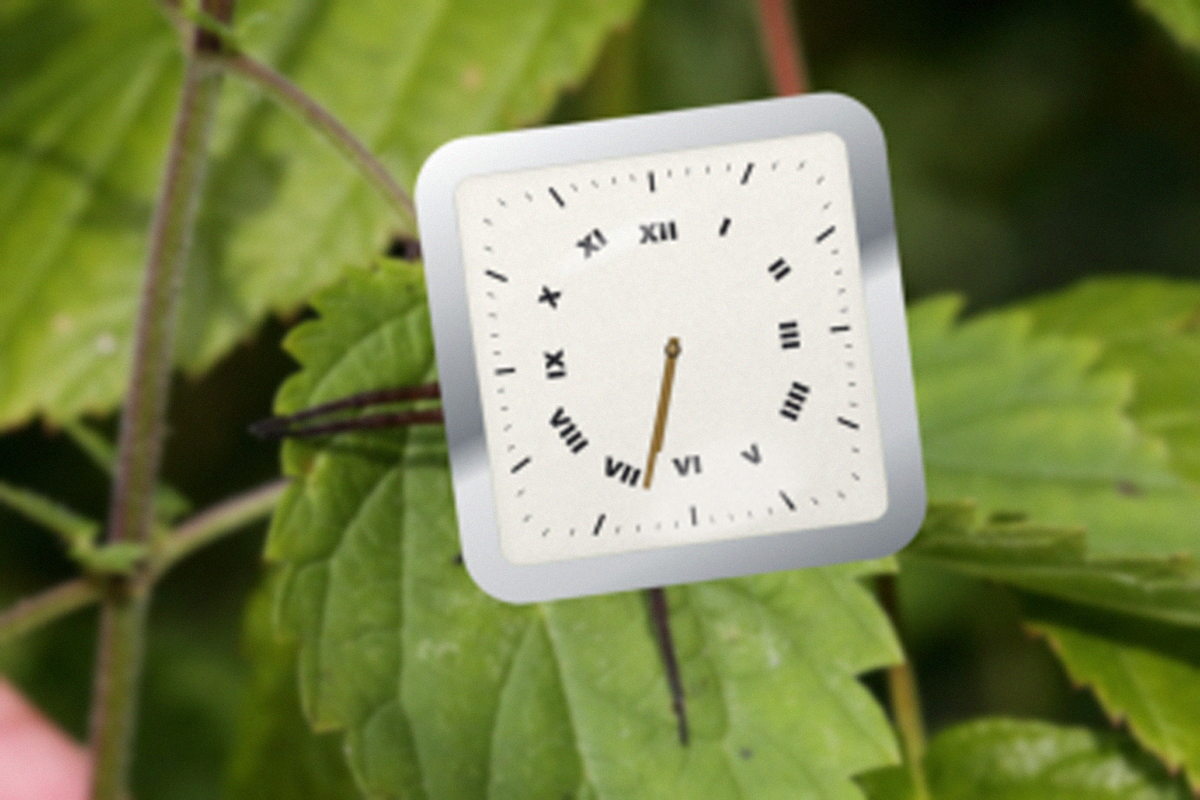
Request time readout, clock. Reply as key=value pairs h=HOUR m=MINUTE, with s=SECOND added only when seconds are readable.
h=6 m=33
